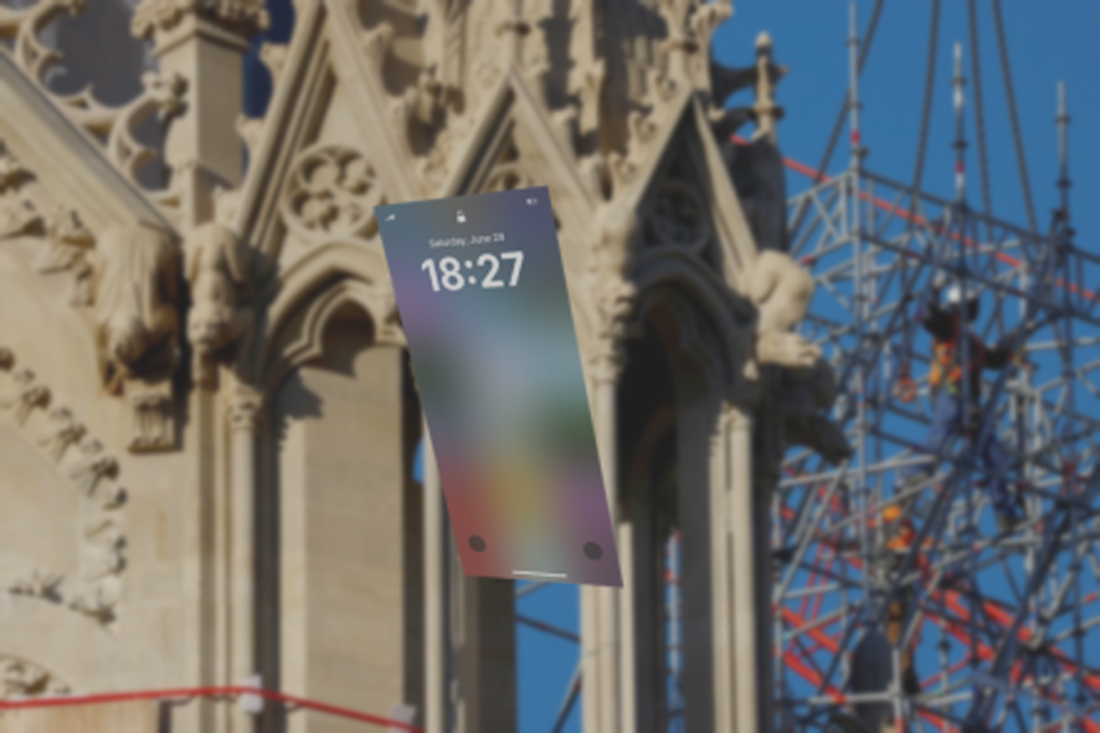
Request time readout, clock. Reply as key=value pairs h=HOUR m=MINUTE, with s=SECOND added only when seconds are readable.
h=18 m=27
